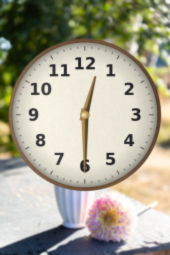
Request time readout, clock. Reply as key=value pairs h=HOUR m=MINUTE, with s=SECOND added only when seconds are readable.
h=12 m=30
